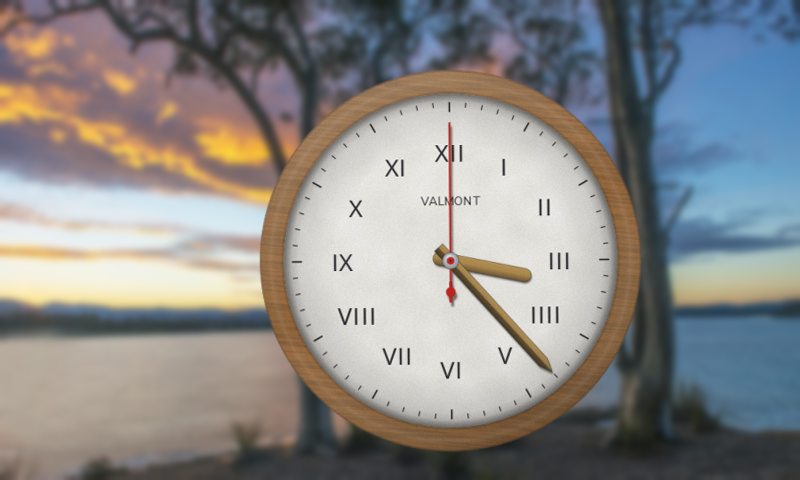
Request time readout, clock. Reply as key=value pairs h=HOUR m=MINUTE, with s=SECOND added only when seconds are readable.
h=3 m=23 s=0
